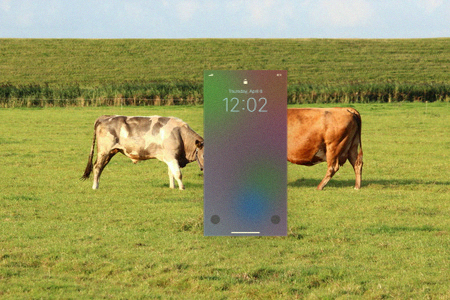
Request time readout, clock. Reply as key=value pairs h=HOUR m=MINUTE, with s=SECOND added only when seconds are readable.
h=12 m=2
